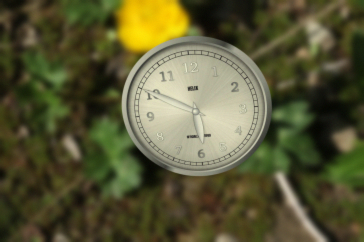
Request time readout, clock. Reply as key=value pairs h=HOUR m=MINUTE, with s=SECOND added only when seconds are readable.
h=5 m=50
